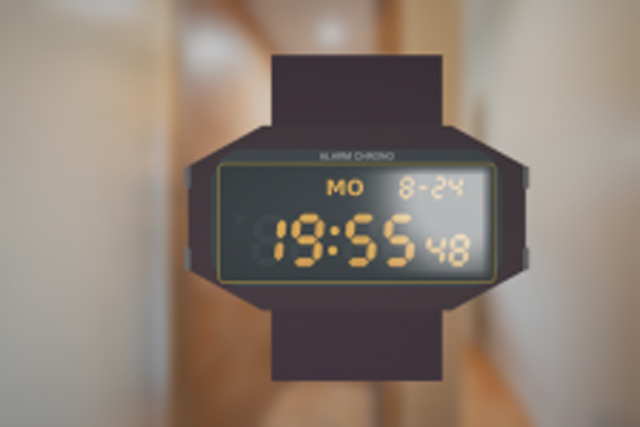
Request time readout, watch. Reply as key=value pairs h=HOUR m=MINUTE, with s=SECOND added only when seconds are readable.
h=19 m=55 s=48
